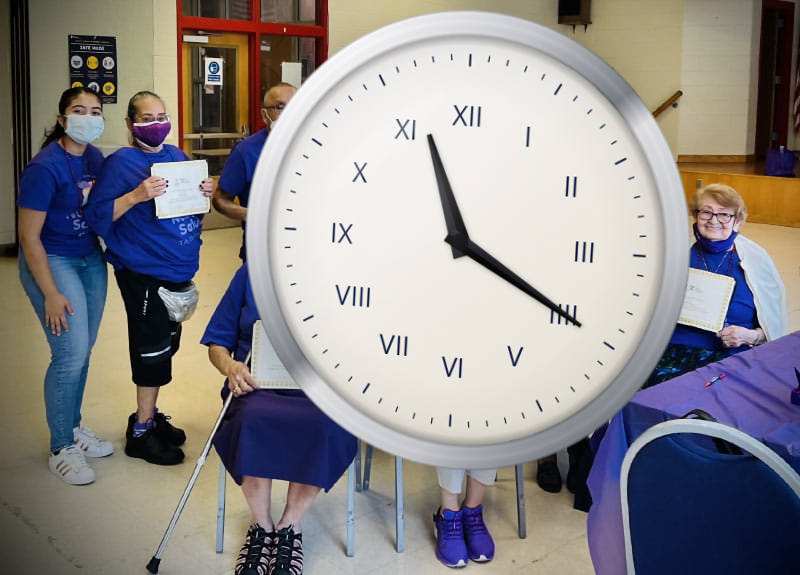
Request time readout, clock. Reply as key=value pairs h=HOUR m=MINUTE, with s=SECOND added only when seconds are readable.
h=11 m=20
